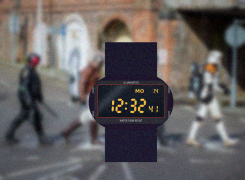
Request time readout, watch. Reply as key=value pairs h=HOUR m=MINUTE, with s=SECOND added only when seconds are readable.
h=12 m=32 s=41
